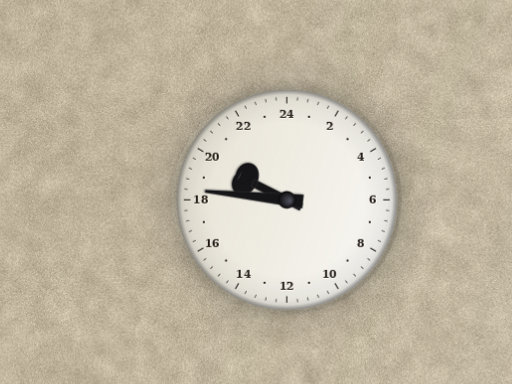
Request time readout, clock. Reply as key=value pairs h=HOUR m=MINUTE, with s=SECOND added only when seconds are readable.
h=19 m=46
